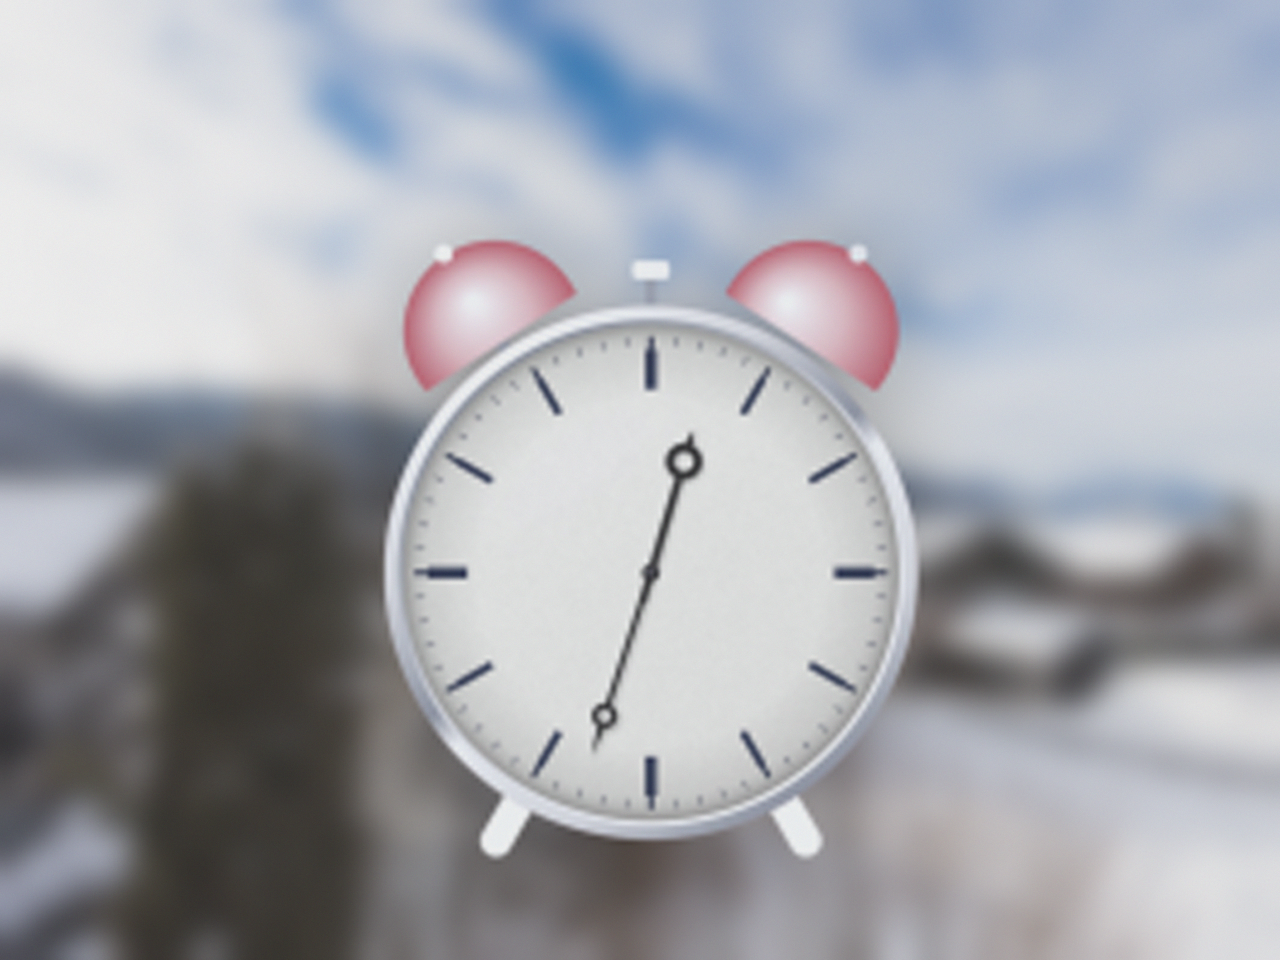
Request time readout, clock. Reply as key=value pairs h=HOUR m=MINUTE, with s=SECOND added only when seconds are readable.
h=12 m=33
